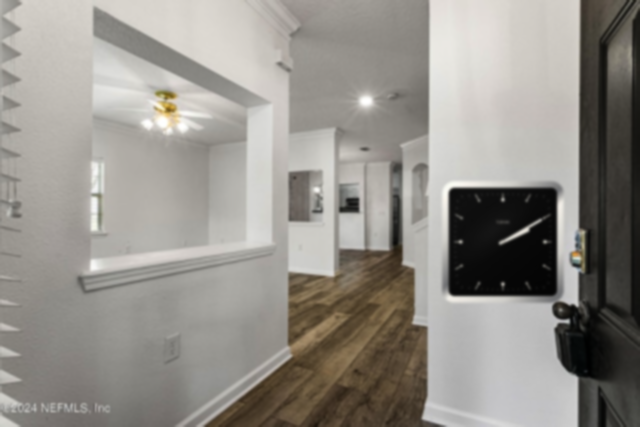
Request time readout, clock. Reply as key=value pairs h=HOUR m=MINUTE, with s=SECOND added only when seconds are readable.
h=2 m=10
